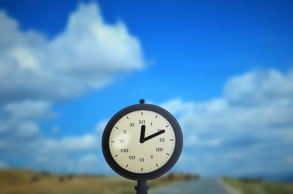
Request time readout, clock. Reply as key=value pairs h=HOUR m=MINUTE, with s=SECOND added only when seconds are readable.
h=12 m=11
